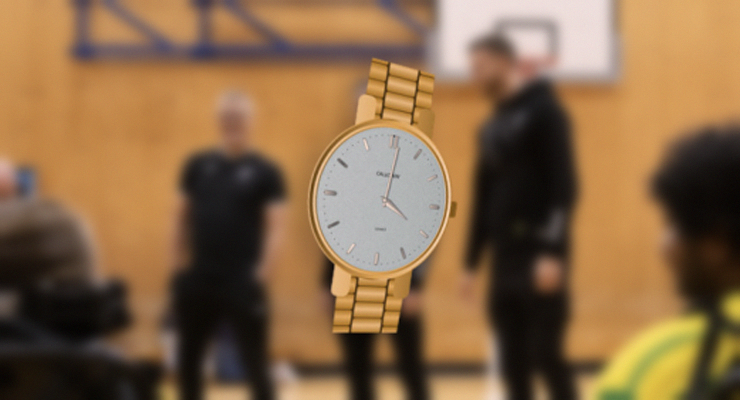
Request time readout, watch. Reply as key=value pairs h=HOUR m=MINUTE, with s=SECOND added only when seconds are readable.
h=4 m=1
